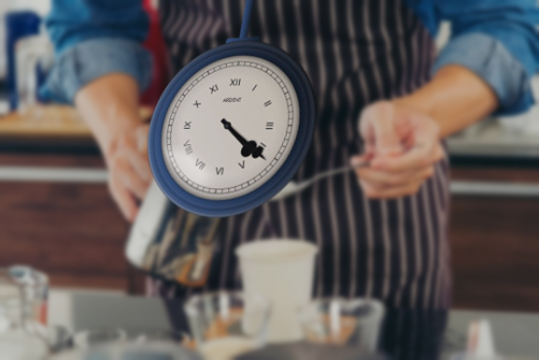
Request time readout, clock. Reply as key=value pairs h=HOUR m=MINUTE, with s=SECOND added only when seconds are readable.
h=4 m=21
